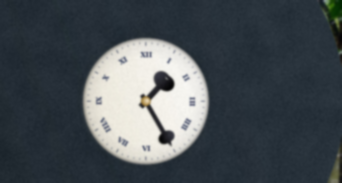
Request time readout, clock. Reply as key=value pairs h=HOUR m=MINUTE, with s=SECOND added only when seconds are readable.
h=1 m=25
